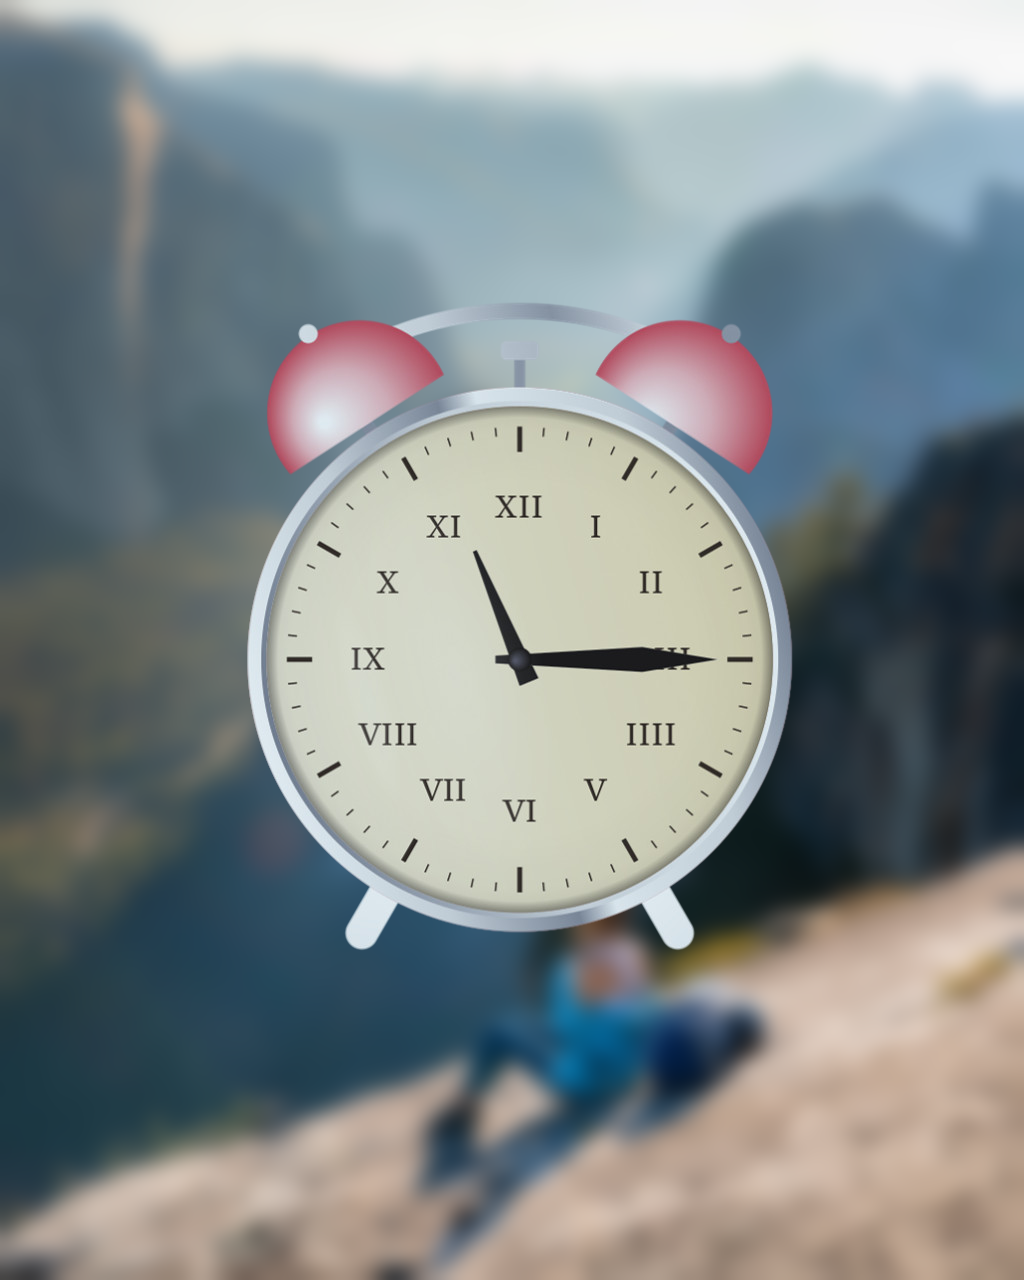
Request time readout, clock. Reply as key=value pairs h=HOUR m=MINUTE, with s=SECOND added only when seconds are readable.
h=11 m=15
